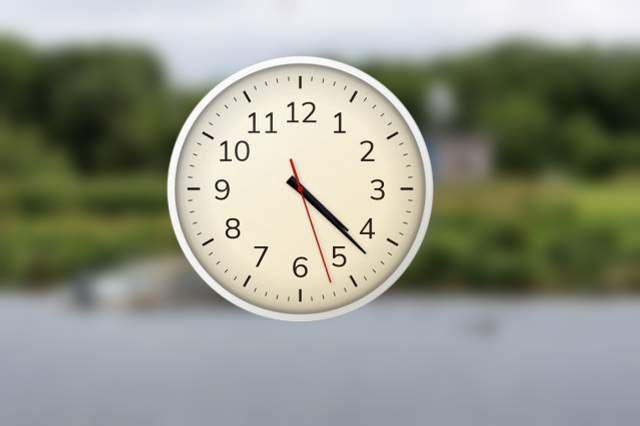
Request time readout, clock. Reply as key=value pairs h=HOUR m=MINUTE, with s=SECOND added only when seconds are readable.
h=4 m=22 s=27
